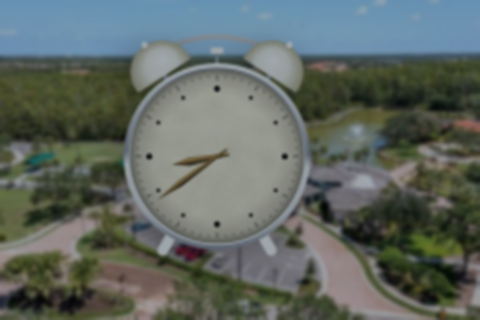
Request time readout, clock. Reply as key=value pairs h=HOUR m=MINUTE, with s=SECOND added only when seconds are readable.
h=8 m=39
